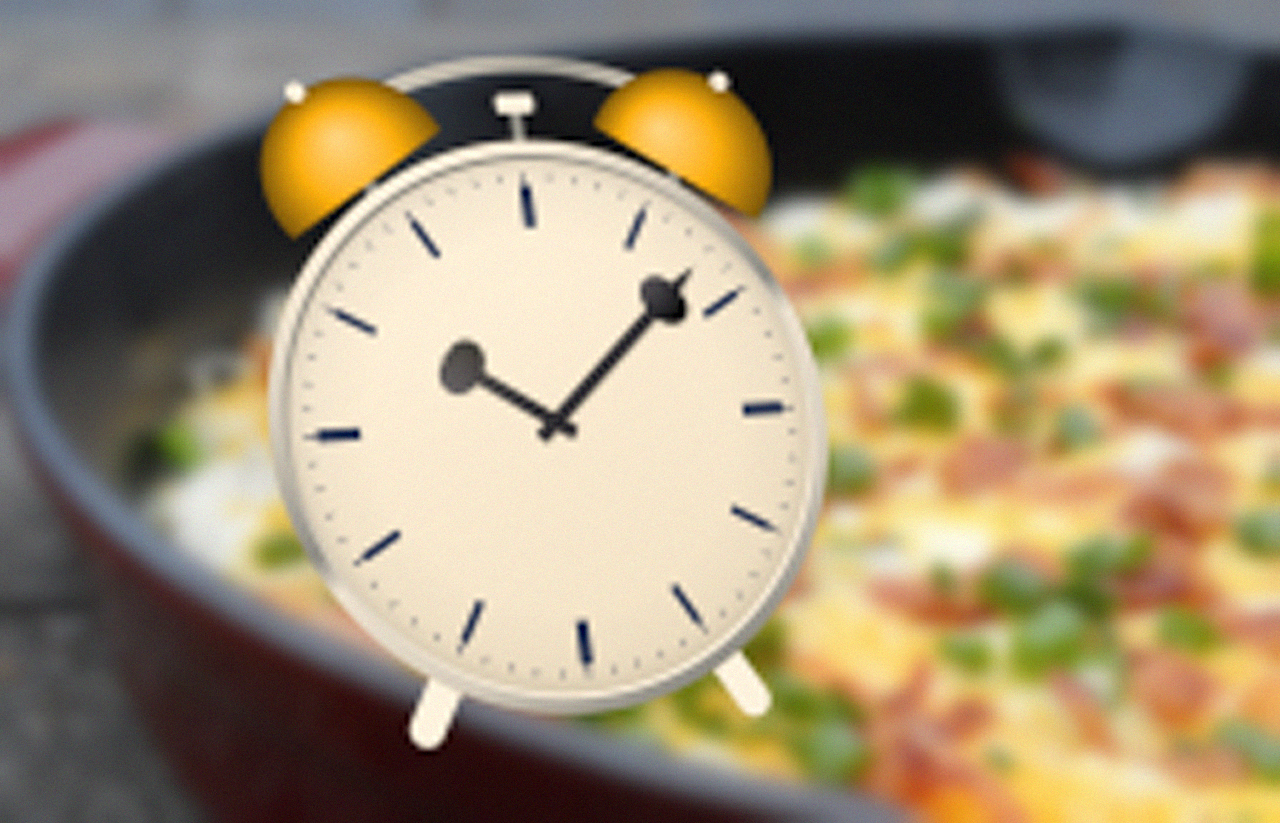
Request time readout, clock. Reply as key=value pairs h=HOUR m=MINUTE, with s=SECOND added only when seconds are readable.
h=10 m=8
